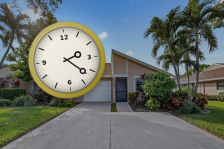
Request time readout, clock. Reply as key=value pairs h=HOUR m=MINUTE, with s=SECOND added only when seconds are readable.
h=2 m=22
